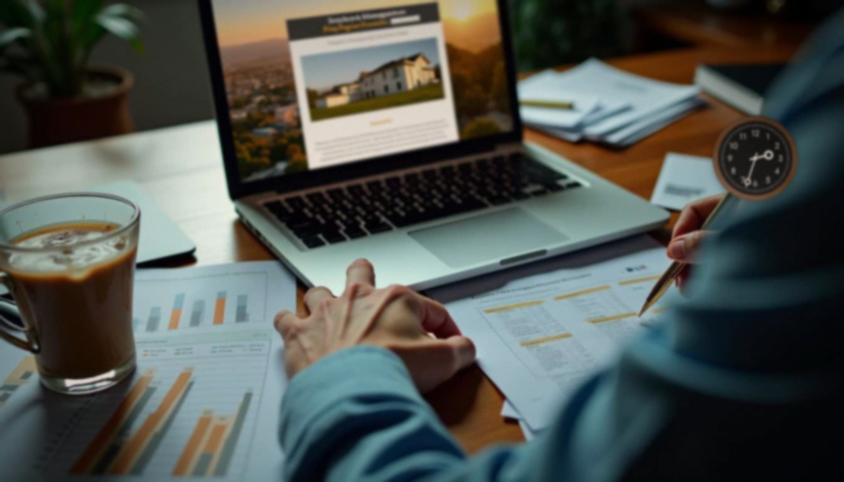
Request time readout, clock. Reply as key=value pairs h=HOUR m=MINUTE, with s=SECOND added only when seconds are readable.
h=2 m=33
